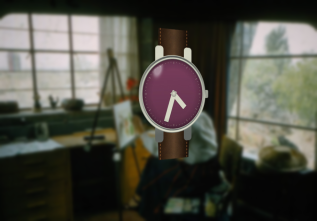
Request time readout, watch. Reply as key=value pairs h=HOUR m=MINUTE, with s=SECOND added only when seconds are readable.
h=4 m=33
